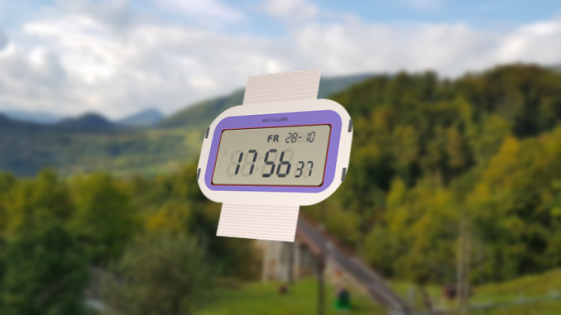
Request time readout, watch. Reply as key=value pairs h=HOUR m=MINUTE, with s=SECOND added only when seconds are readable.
h=17 m=56 s=37
